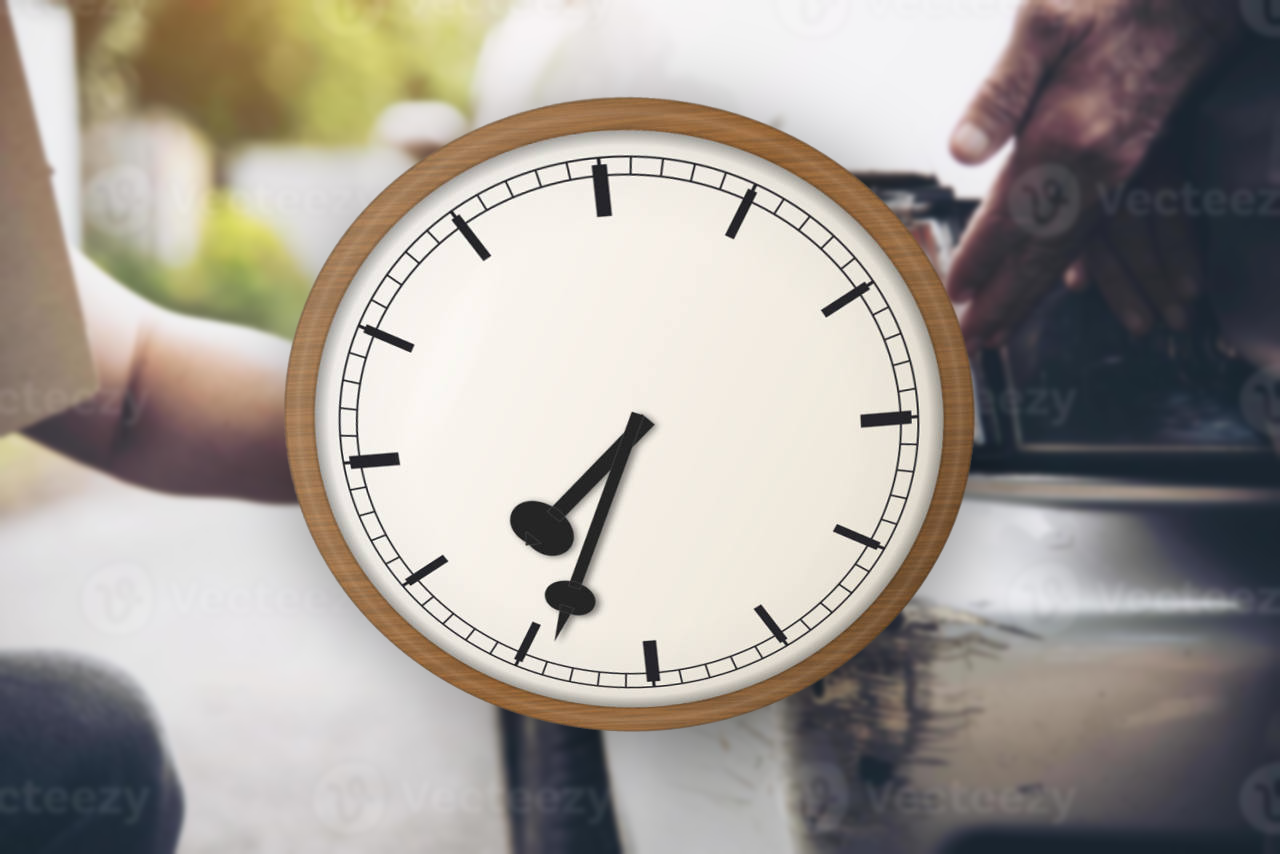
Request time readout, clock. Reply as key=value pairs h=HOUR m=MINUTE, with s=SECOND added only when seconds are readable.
h=7 m=34
